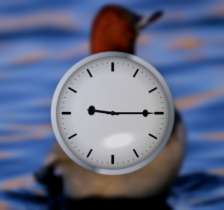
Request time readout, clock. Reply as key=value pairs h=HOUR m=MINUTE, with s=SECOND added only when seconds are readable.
h=9 m=15
